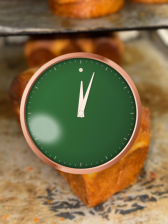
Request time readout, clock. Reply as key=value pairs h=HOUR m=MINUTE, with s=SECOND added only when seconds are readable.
h=12 m=3
